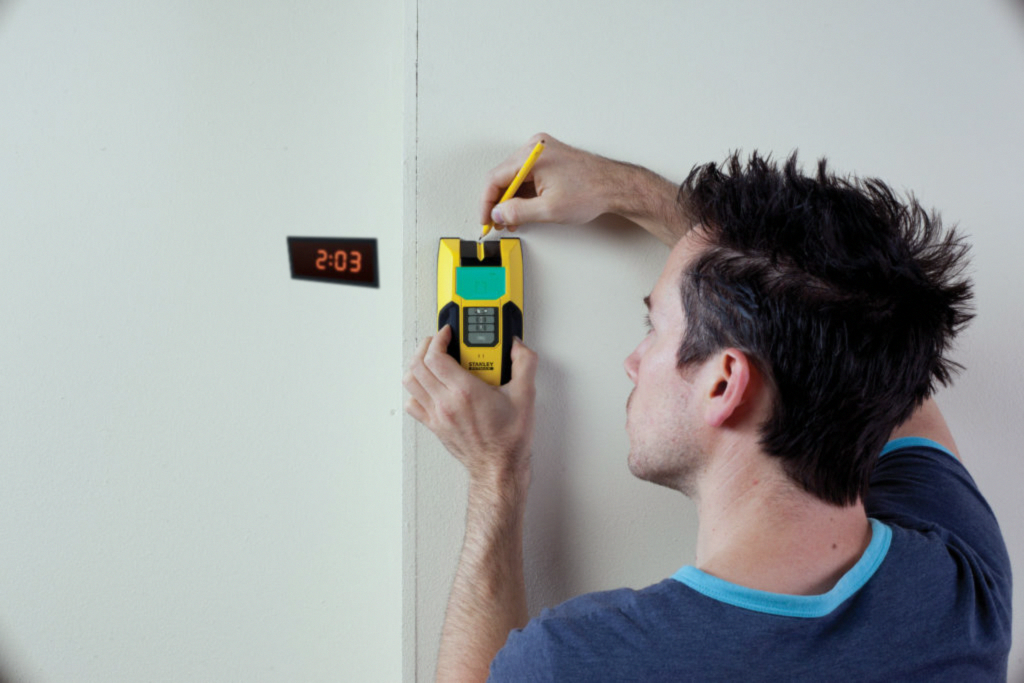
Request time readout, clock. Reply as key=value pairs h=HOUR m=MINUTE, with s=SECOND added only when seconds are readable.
h=2 m=3
